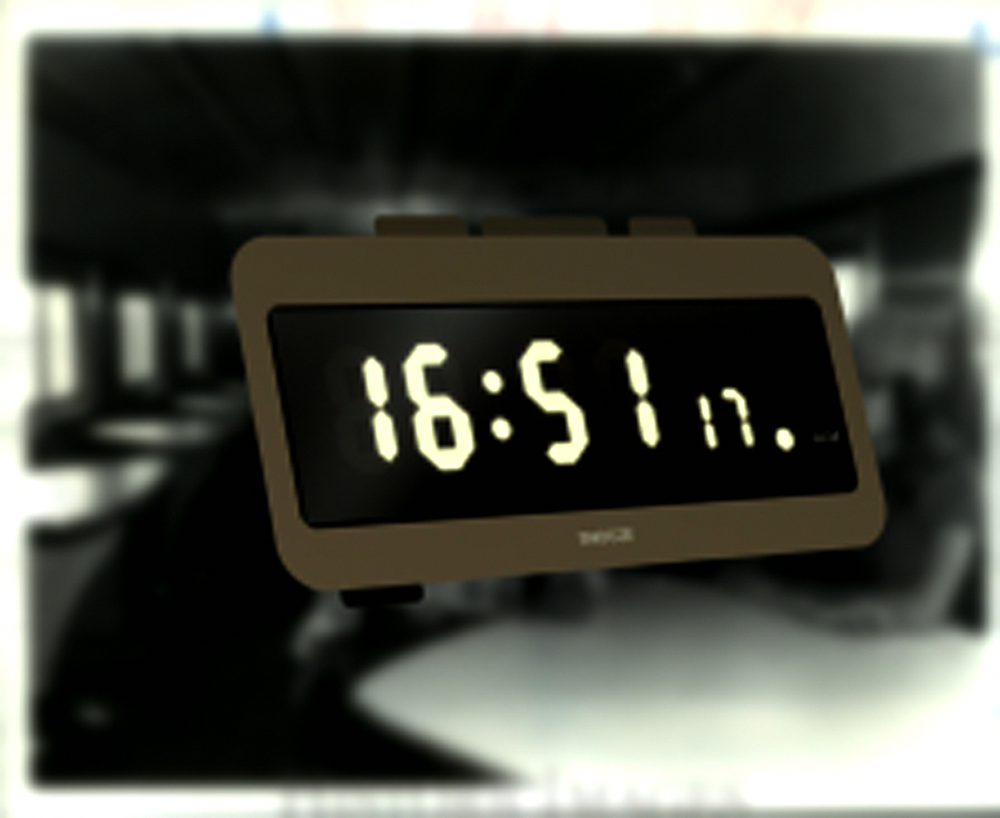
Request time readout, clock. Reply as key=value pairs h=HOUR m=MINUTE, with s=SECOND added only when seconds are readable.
h=16 m=51 s=17
